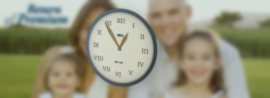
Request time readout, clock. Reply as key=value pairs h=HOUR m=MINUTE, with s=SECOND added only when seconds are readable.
h=12 m=54
